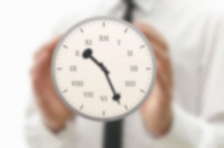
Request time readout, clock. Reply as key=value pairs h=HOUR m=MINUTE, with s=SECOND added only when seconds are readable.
h=10 m=26
